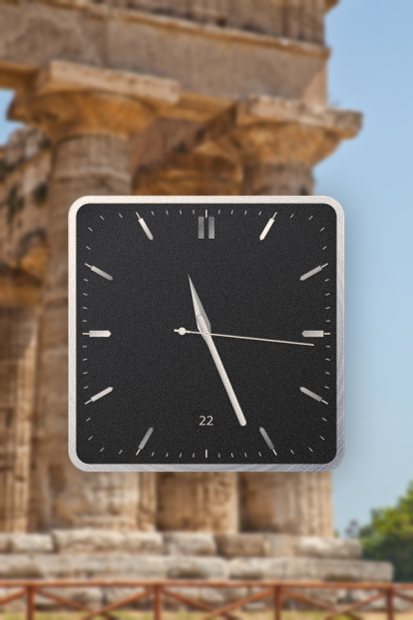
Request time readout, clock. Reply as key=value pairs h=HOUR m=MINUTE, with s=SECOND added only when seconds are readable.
h=11 m=26 s=16
